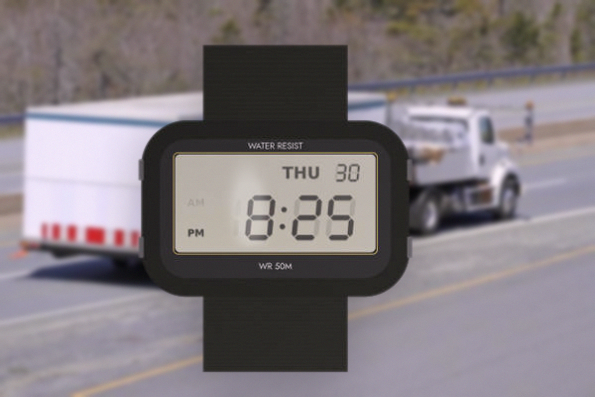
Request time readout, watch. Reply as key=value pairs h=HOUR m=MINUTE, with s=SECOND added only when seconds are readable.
h=8 m=25
